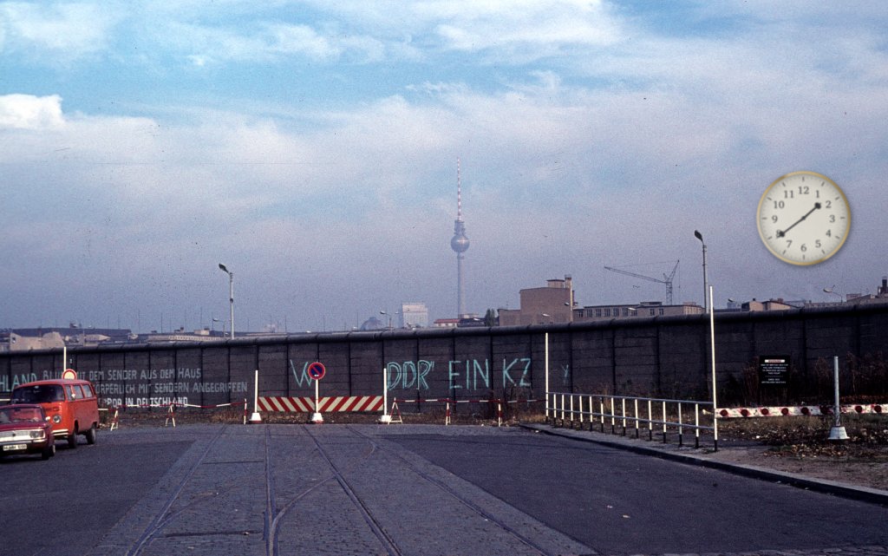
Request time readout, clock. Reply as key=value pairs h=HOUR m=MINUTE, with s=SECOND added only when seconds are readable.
h=1 m=39
